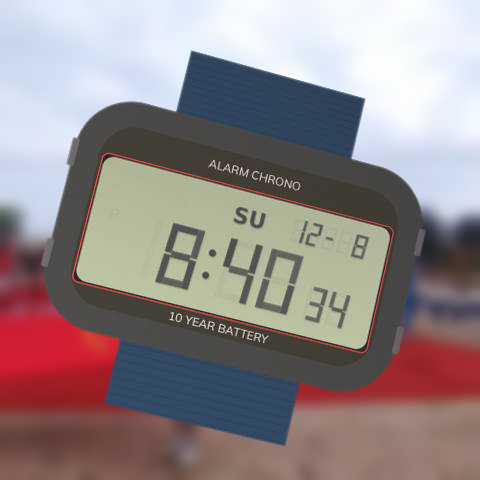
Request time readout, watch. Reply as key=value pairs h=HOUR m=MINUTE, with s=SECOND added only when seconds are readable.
h=8 m=40 s=34
